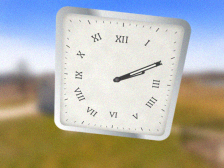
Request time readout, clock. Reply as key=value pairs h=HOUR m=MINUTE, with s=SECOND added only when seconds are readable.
h=2 m=10
